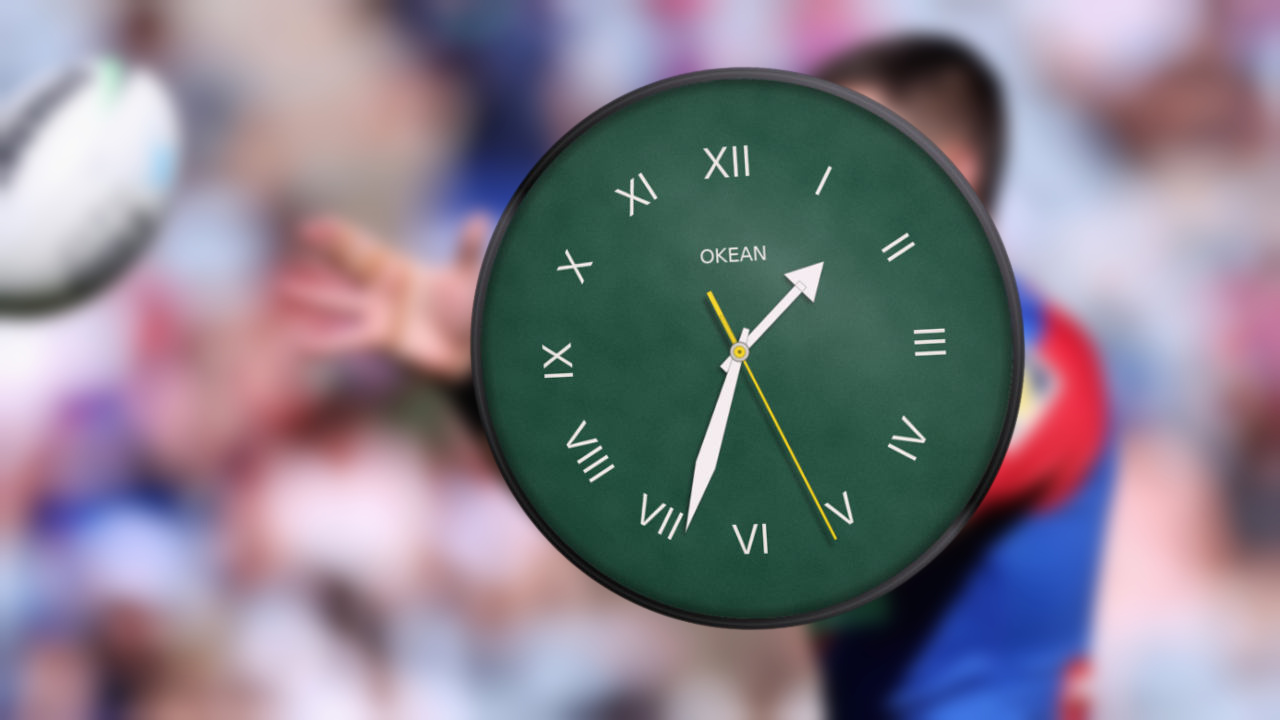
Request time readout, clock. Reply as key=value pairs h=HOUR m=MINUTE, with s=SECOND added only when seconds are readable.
h=1 m=33 s=26
